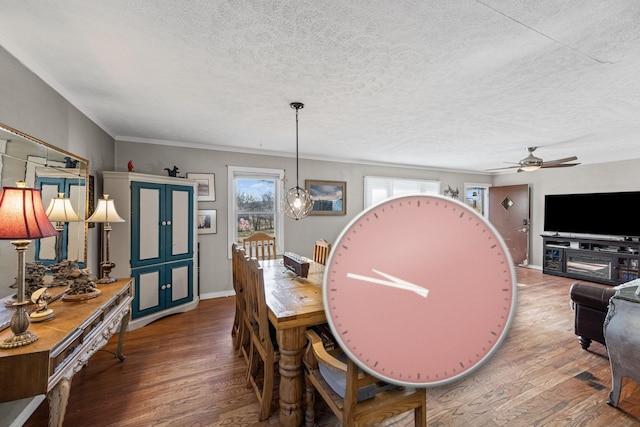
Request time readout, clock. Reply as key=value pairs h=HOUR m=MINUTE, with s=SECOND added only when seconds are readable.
h=9 m=47
